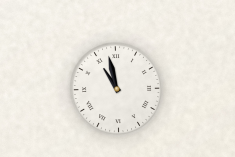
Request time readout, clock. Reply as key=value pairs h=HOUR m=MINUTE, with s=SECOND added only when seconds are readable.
h=10 m=58
